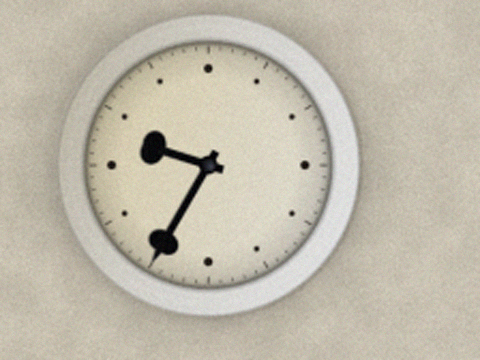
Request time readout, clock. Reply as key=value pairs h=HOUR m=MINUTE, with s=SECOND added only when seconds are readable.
h=9 m=35
